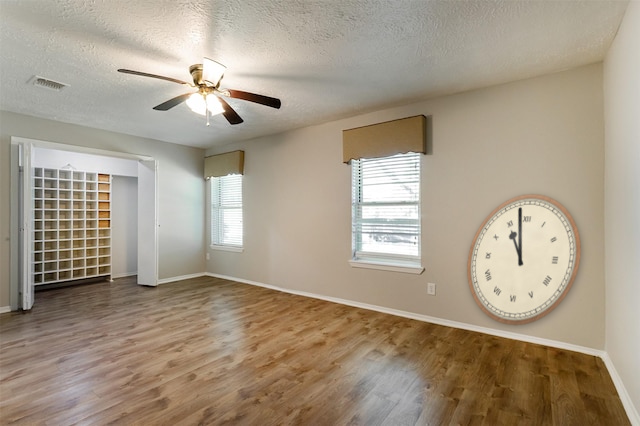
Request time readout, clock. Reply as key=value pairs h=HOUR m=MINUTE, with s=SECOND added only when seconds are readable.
h=10 m=58
